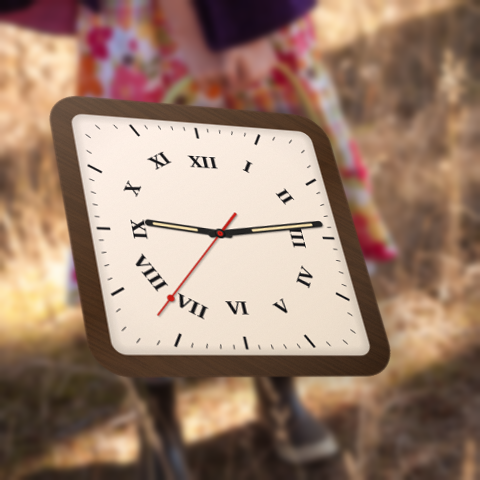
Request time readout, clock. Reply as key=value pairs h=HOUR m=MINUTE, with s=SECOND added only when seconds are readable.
h=9 m=13 s=37
